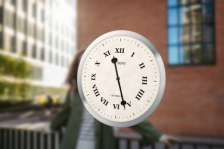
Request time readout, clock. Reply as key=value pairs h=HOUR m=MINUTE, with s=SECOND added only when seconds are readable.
h=11 m=27
